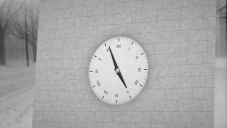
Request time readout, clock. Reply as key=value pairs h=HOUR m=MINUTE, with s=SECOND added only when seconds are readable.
h=4 m=56
